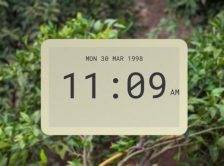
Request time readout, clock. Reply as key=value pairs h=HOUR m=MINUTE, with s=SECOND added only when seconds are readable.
h=11 m=9
